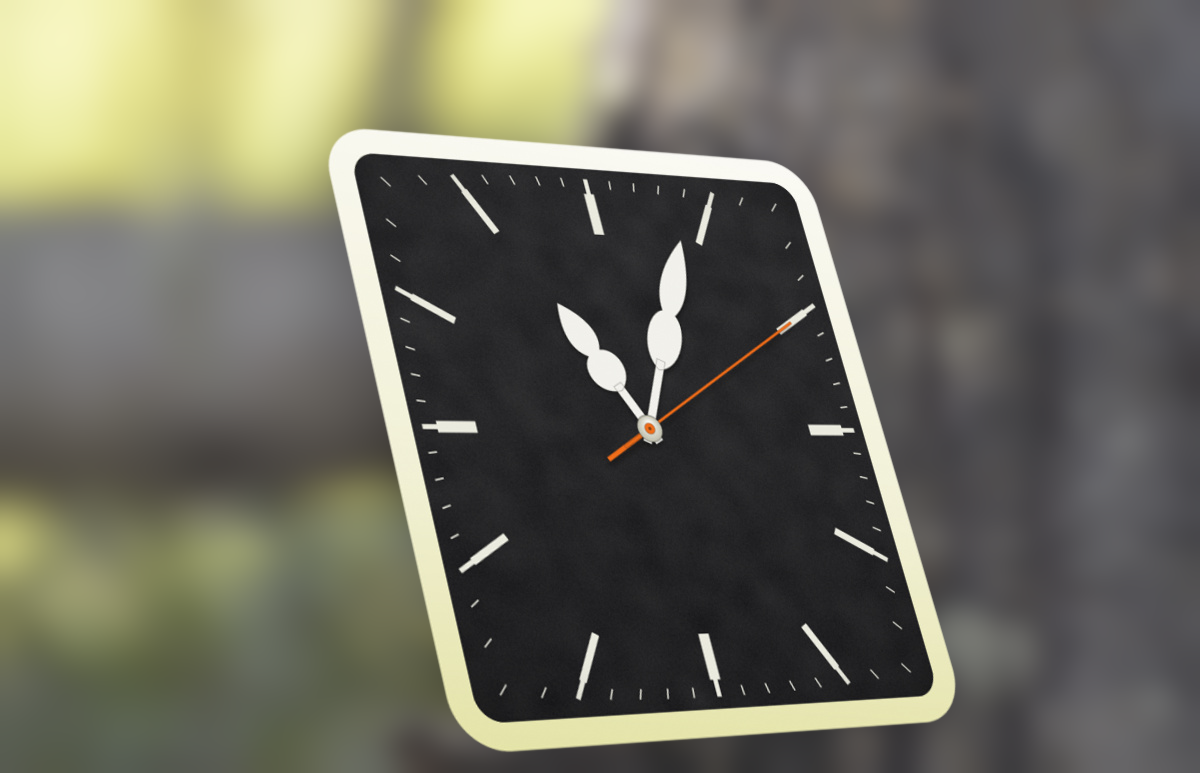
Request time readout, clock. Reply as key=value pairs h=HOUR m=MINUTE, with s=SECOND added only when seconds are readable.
h=11 m=4 s=10
